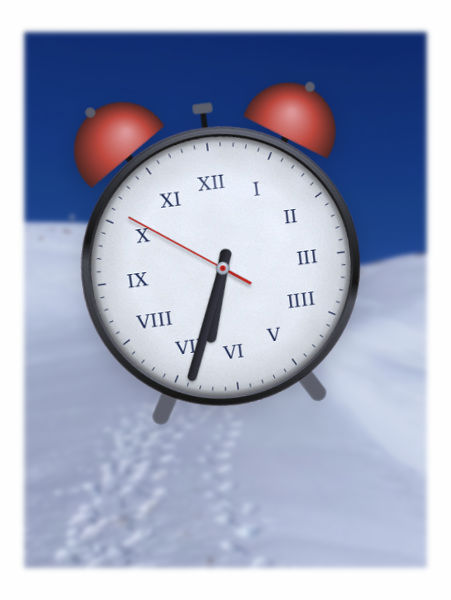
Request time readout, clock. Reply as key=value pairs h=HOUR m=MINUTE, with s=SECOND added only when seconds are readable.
h=6 m=33 s=51
